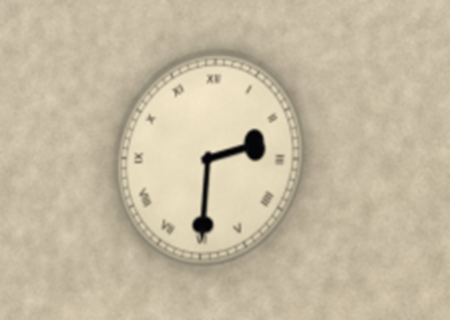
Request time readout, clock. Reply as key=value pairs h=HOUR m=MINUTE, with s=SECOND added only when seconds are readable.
h=2 m=30
